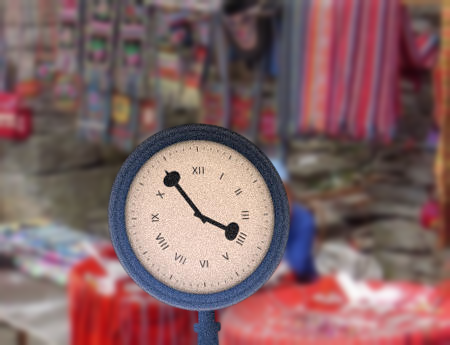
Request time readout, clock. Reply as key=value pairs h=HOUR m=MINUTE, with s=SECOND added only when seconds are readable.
h=3 m=54
